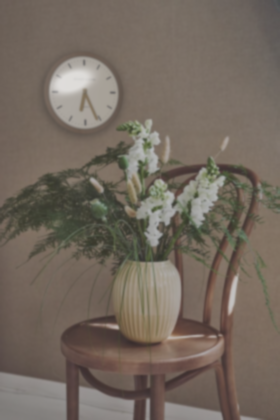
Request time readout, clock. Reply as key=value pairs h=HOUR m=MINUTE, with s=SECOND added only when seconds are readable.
h=6 m=26
